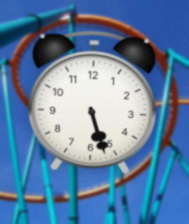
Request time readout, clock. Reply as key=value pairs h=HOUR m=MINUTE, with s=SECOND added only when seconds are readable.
h=5 m=27
